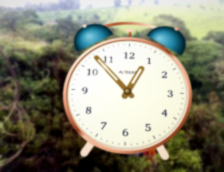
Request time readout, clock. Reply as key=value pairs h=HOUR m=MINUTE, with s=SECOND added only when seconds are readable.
h=12 m=53
